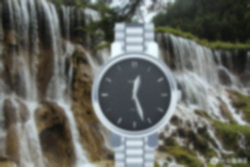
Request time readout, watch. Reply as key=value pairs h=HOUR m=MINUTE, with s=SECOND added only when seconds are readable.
h=12 m=27
